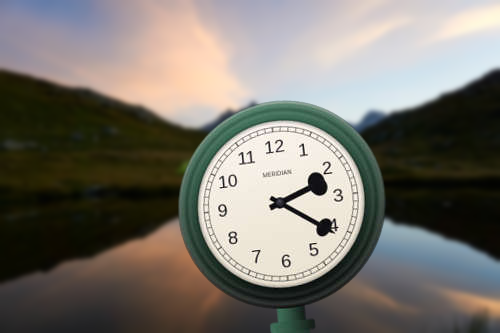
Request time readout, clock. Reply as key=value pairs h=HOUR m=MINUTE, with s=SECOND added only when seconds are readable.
h=2 m=21
